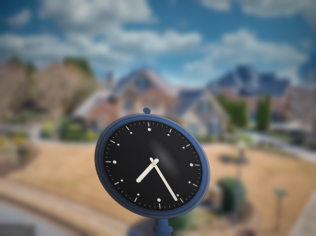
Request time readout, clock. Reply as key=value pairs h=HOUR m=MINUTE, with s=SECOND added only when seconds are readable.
h=7 m=26
